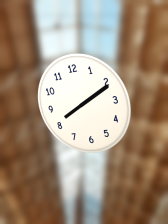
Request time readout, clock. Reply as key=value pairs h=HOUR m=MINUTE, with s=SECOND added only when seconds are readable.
h=8 m=11
